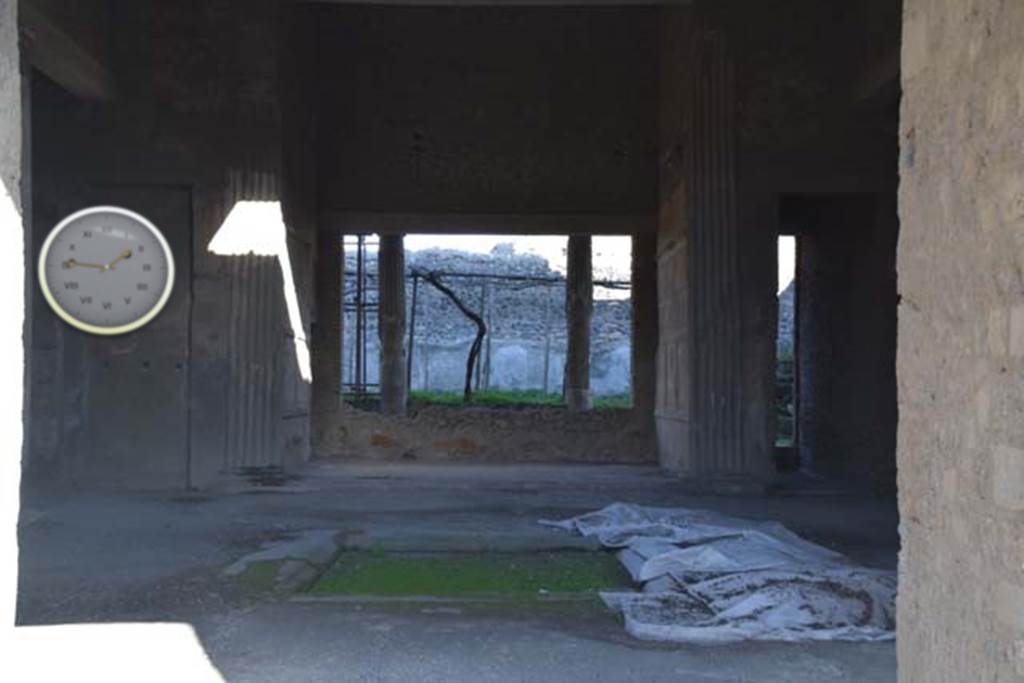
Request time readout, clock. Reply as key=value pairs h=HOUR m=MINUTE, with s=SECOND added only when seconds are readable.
h=1 m=46
